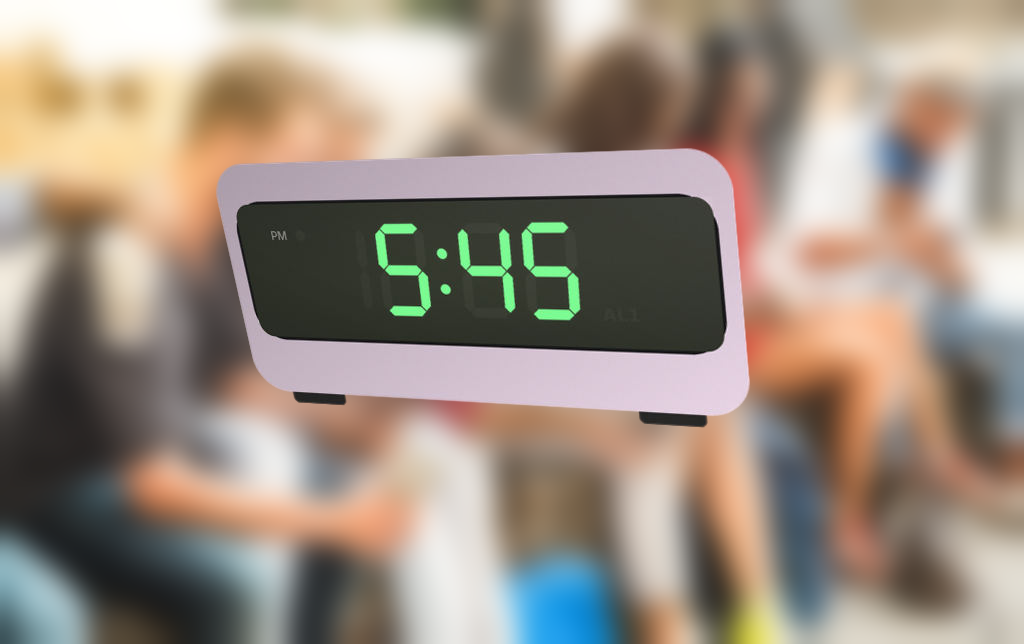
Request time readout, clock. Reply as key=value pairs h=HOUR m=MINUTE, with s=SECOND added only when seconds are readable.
h=5 m=45
